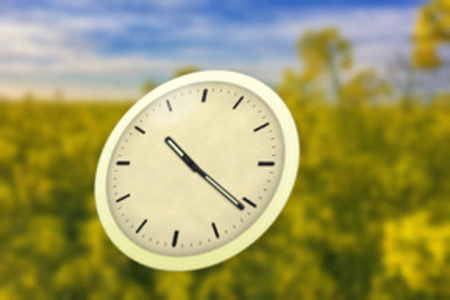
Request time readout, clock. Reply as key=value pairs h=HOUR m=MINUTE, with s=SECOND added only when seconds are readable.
h=10 m=21
